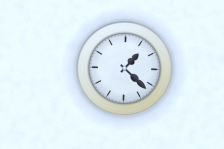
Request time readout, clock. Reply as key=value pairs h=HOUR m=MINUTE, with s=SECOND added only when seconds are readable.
h=1 m=22
